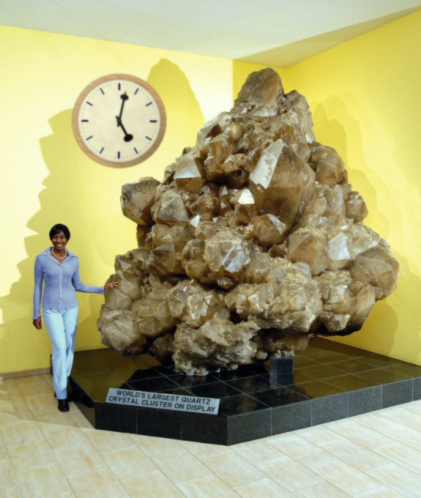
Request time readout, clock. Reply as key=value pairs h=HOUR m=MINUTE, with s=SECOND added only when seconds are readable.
h=5 m=2
